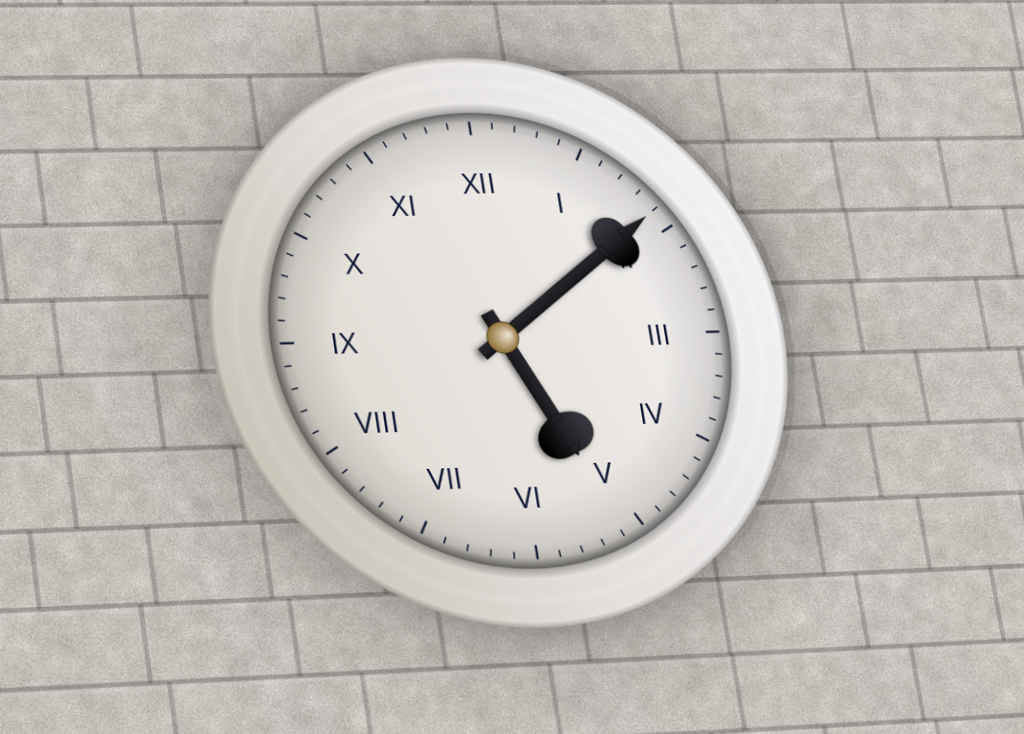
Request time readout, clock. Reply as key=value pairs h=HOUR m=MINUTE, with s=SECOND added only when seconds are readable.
h=5 m=9
